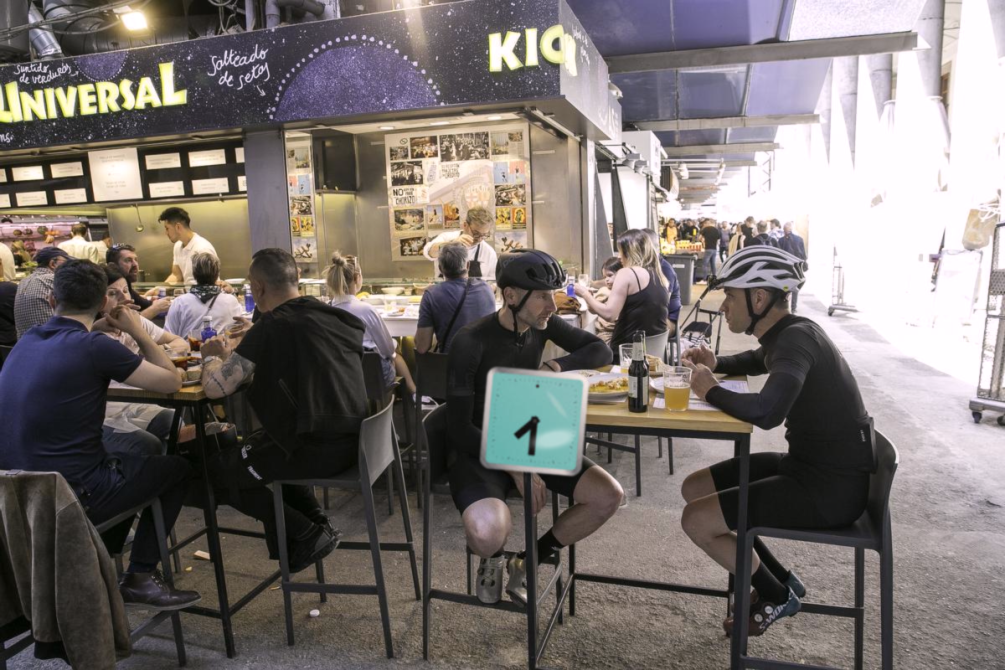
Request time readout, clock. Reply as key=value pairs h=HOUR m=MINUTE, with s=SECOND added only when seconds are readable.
h=7 m=30
